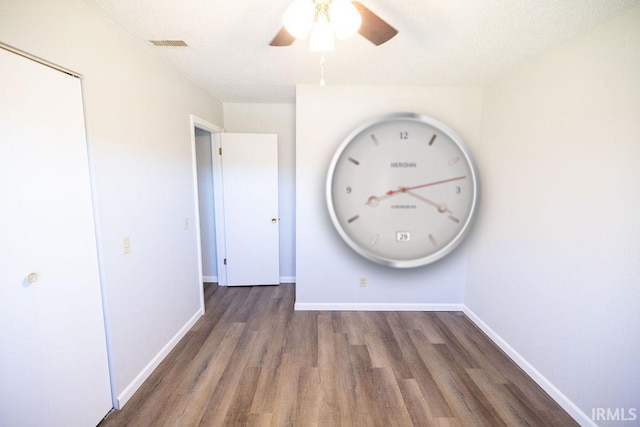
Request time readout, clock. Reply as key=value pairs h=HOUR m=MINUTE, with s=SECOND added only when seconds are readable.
h=8 m=19 s=13
